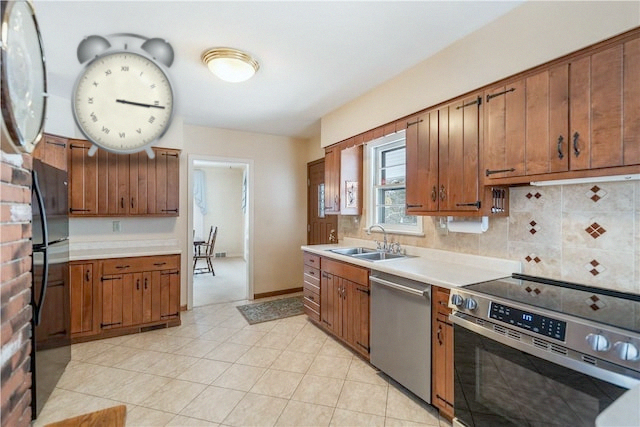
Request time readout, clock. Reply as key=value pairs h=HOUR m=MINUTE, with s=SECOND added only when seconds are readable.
h=3 m=16
